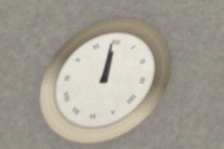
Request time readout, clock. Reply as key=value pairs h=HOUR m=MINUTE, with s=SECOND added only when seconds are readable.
h=11 m=59
